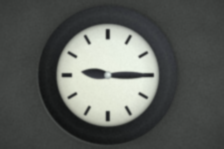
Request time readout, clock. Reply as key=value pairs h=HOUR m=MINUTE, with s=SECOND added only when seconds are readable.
h=9 m=15
